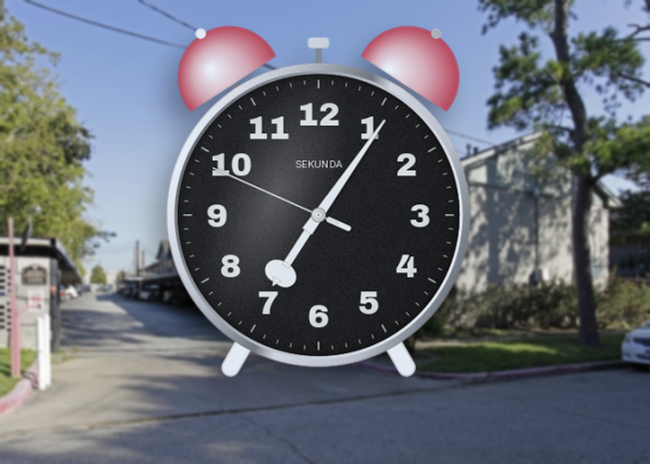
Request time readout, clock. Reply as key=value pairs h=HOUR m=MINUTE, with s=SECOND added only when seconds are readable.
h=7 m=5 s=49
